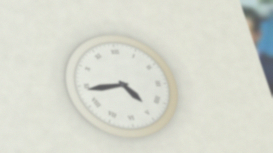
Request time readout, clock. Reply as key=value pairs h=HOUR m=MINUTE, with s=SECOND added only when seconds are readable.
h=4 m=44
